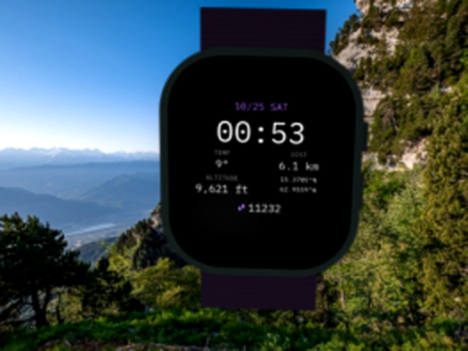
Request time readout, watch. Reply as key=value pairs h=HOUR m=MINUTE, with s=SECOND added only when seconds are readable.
h=0 m=53
